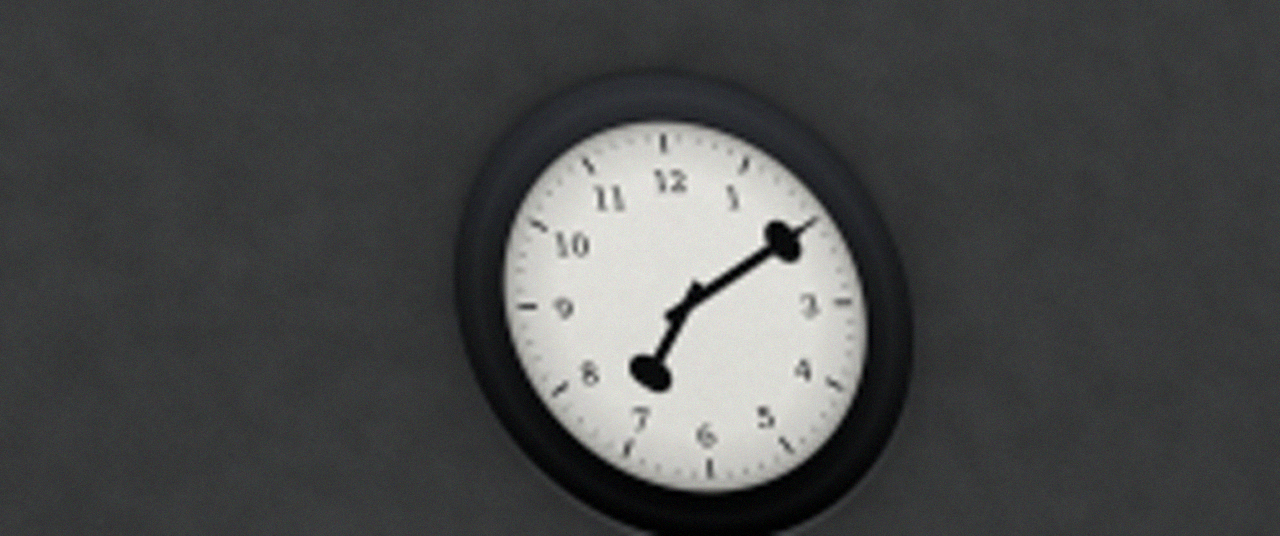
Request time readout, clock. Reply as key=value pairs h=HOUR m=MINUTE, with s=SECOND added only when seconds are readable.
h=7 m=10
